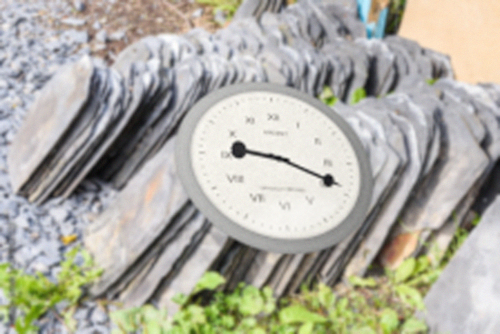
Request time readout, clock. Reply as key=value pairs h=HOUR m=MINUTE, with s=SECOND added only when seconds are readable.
h=9 m=19
